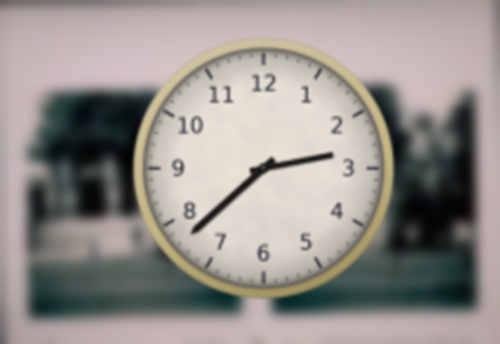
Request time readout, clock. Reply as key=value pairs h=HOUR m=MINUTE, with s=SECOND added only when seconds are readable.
h=2 m=38
